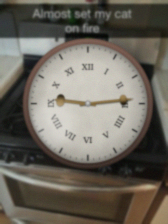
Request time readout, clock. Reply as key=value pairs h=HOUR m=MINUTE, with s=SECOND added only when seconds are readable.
h=9 m=14
